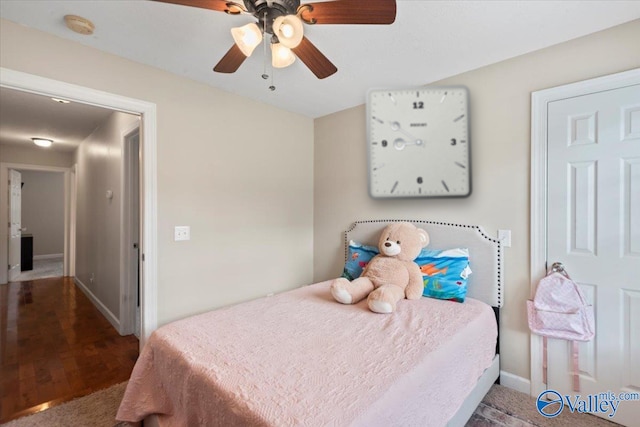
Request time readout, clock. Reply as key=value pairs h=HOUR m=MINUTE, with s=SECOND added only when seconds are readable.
h=8 m=51
